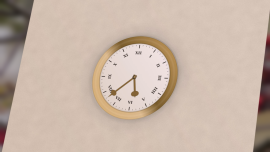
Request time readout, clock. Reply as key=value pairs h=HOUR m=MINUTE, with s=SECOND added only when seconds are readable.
h=5 m=38
